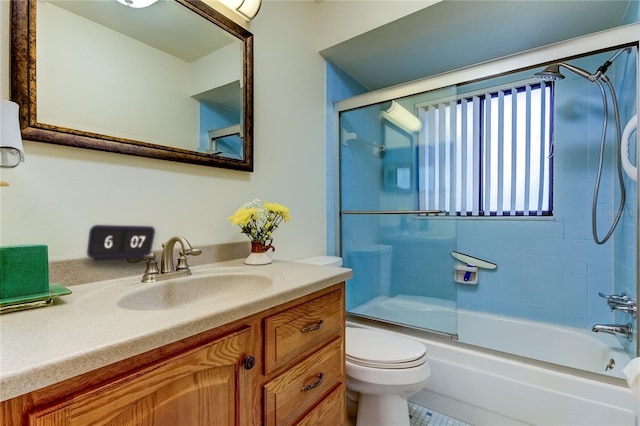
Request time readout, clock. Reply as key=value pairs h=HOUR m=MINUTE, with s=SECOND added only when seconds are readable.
h=6 m=7
